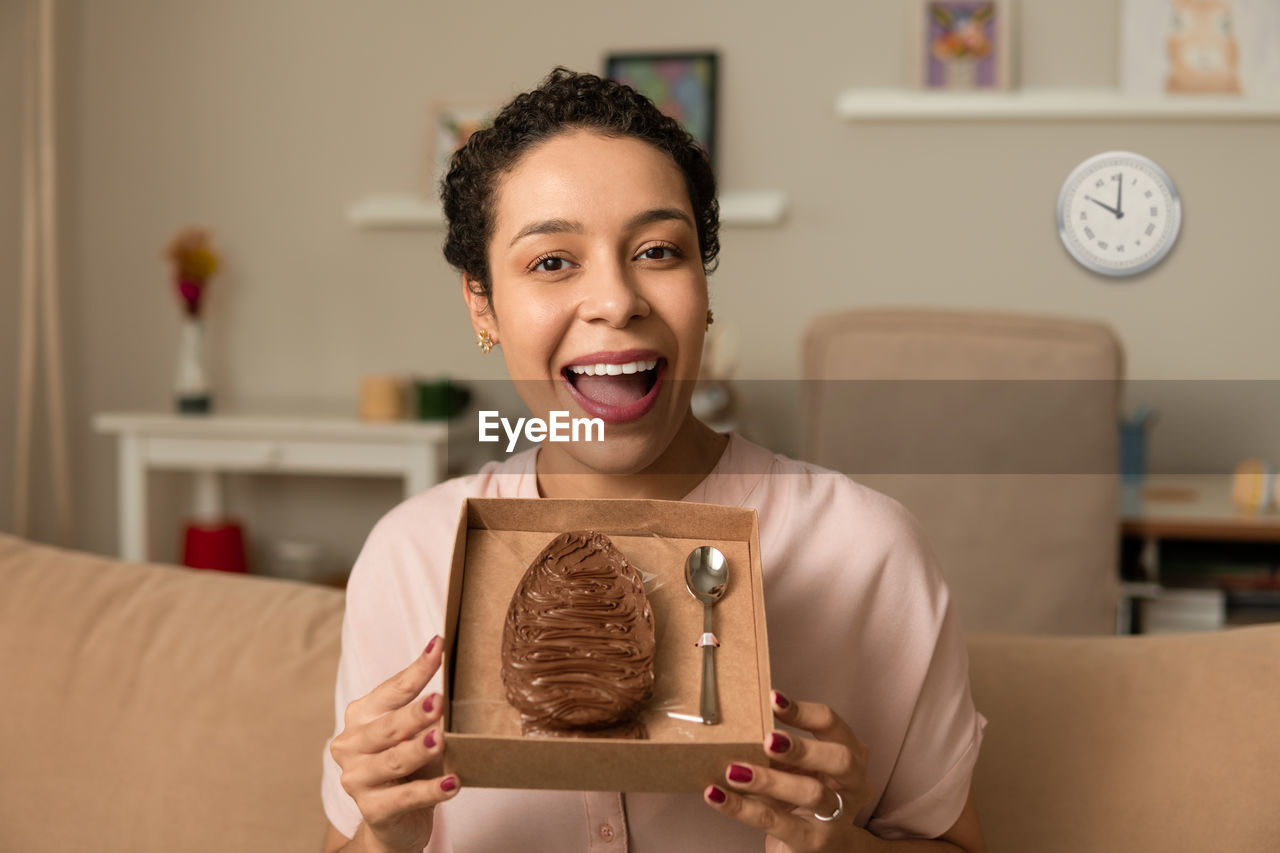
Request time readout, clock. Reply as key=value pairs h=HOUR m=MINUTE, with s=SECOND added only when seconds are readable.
h=10 m=1
